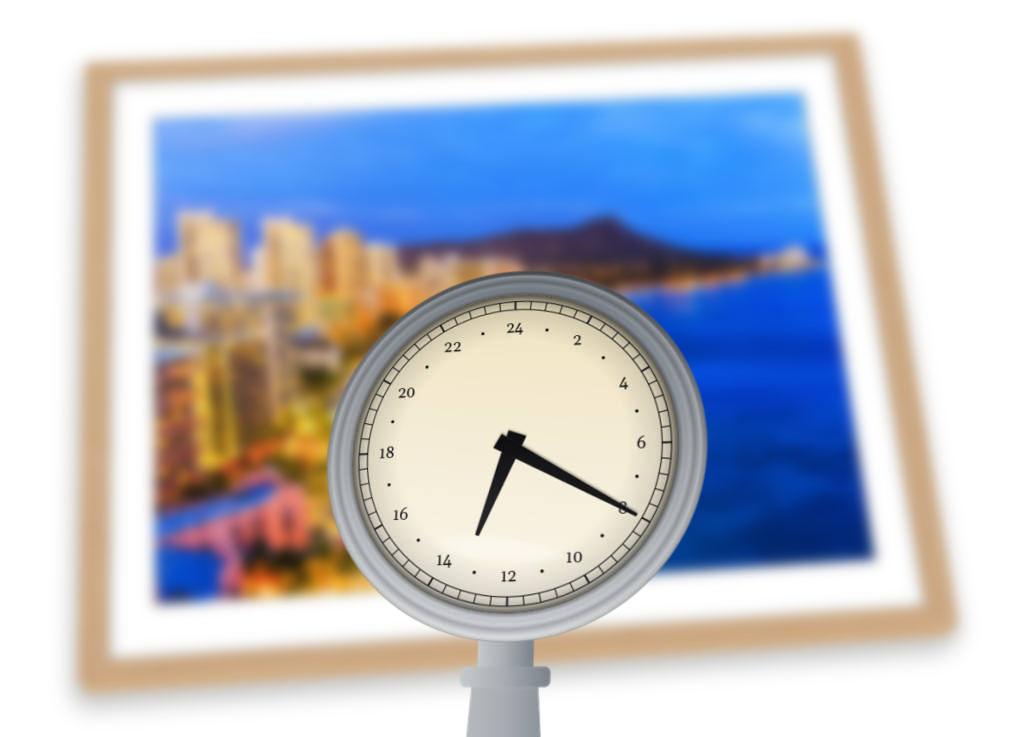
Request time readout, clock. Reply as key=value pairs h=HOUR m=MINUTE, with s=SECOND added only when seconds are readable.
h=13 m=20
